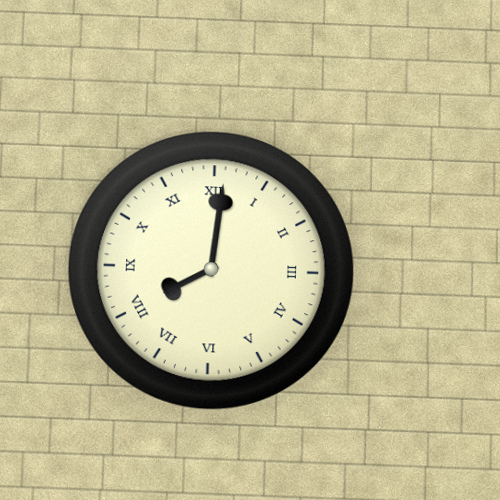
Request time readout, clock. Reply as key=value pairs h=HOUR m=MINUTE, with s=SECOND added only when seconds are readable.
h=8 m=1
